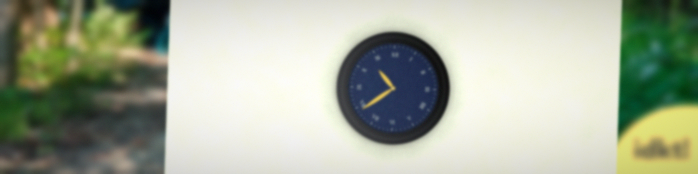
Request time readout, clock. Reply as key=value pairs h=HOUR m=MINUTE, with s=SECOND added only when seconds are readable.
h=10 m=39
